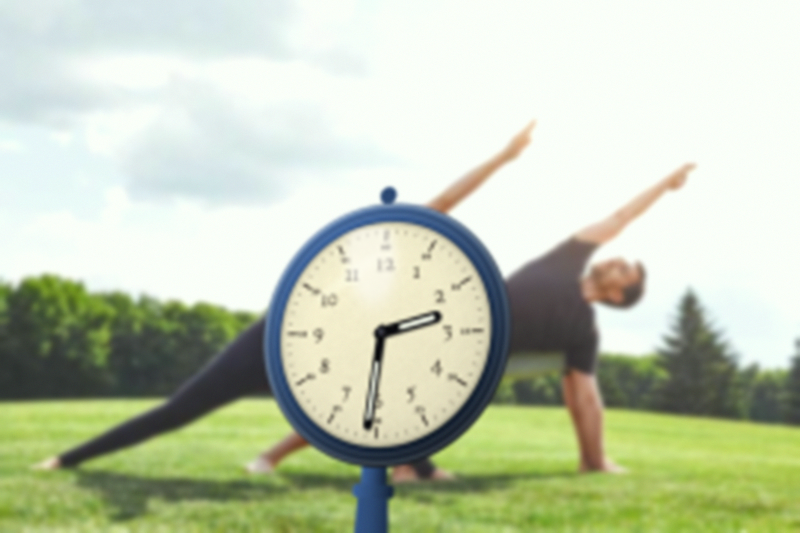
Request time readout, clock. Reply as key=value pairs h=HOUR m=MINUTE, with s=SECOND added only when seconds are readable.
h=2 m=31
